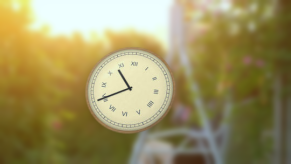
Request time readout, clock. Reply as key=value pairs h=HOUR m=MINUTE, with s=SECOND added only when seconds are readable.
h=10 m=40
